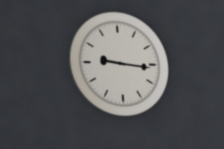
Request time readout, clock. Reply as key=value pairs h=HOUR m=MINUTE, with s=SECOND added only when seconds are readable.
h=9 m=16
